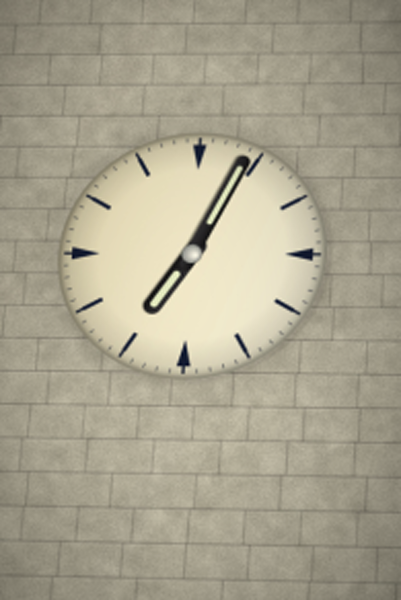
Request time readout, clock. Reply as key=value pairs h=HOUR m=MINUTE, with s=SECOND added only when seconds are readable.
h=7 m=4
